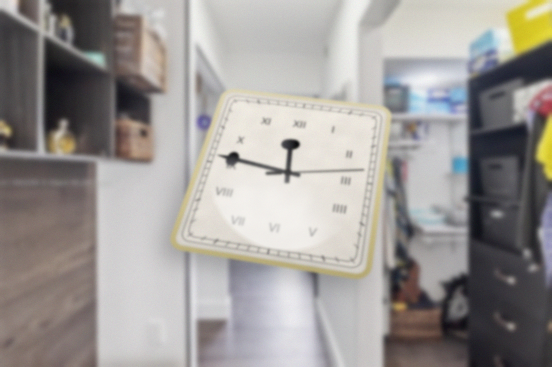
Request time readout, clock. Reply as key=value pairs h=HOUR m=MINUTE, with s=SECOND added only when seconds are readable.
h=11 m=46 s=13
